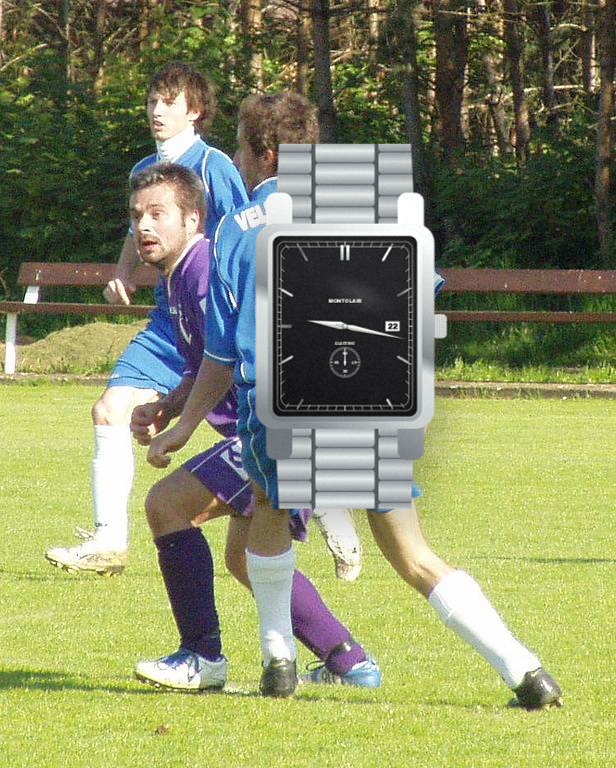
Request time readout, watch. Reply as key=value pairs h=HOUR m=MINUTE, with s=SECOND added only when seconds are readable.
h=9 m=17
